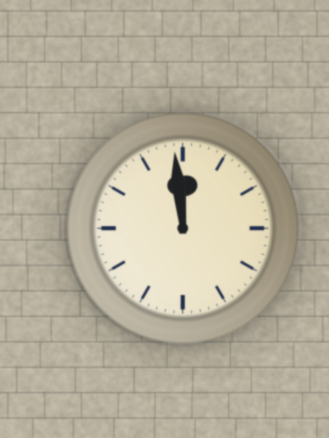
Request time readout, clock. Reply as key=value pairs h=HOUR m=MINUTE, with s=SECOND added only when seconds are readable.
h=11 m=59
